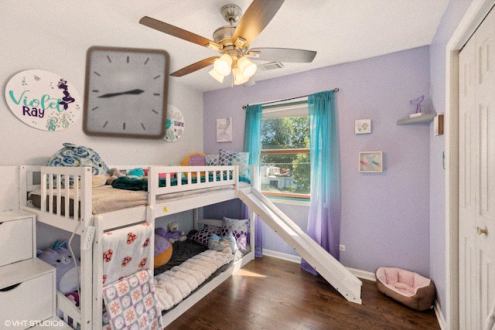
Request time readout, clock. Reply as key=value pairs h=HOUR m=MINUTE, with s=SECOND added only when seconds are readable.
h=2 m=43
